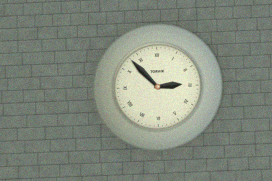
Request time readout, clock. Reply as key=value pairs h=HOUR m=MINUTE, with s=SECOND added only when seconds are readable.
h=2 m=53
